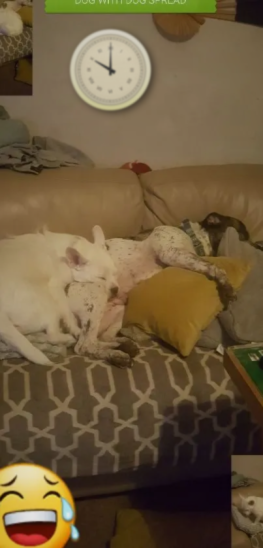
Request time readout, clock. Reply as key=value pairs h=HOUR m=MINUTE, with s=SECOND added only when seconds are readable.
h=10 m=0
